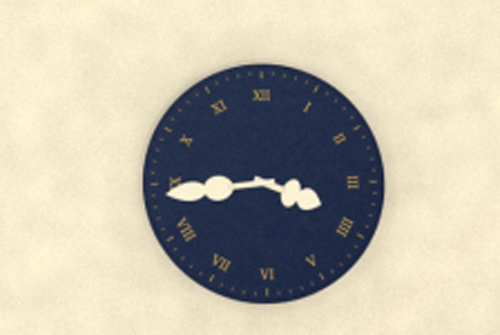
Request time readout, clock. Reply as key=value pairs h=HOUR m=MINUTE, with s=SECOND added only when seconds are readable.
h=3 m=44
